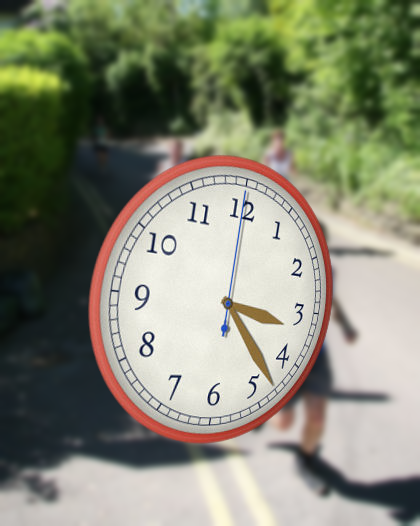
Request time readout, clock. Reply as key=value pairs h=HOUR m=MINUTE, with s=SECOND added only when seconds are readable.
h=3 m=23 s=0
